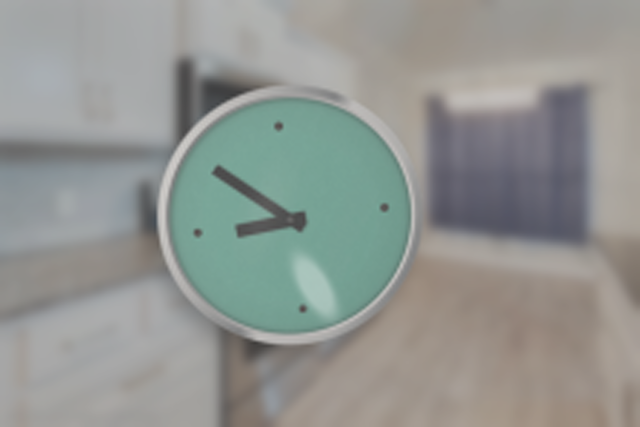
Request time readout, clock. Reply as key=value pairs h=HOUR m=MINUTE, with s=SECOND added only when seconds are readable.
h=8 m=52
